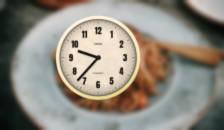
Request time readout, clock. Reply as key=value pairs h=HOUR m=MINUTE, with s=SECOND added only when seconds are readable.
h=9 m=37
